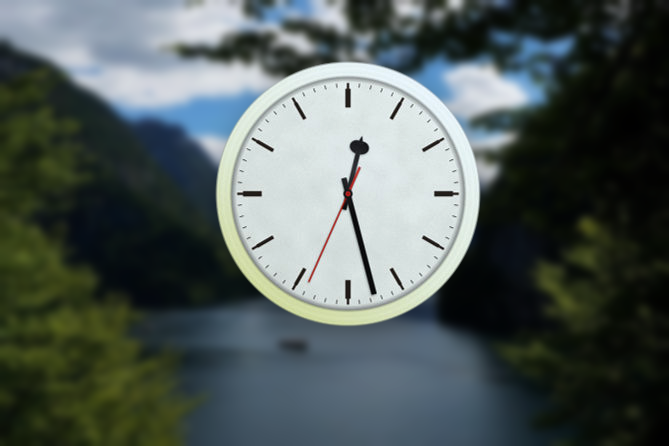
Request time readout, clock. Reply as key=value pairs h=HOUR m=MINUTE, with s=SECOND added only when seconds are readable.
h=12 m=27 s=34
